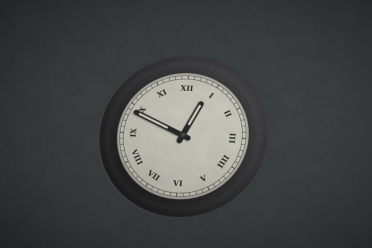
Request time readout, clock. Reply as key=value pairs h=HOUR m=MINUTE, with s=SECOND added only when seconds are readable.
h=12 m=49
